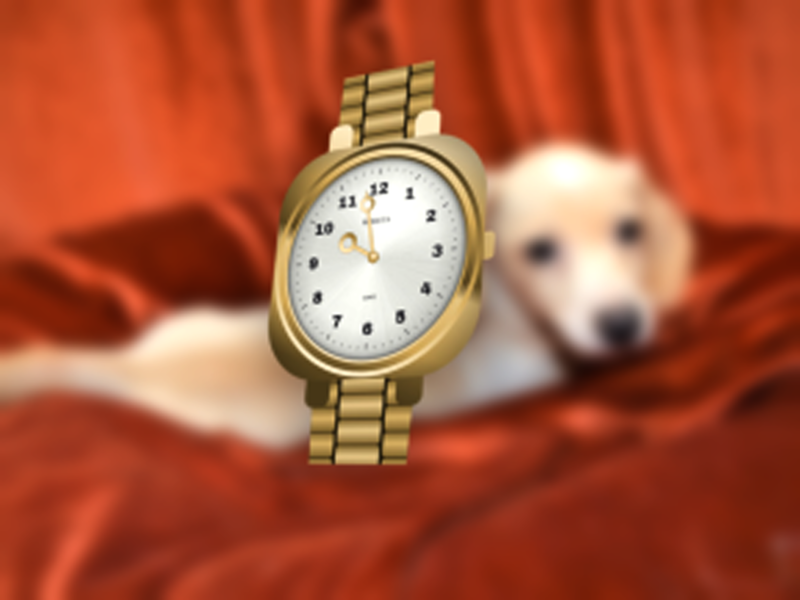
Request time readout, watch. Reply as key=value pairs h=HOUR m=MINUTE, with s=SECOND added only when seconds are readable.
h=9 m=58
